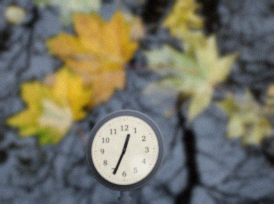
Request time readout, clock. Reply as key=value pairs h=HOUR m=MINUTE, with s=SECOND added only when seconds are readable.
h=12 m=34
